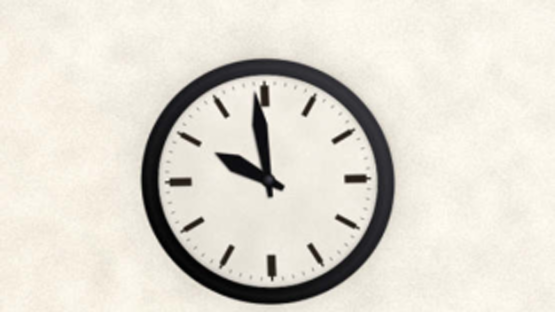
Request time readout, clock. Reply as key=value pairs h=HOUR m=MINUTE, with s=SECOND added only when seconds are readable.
h=9 m=59
